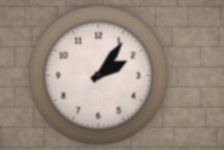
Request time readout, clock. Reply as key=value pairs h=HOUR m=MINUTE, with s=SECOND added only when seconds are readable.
h=2 m=6
